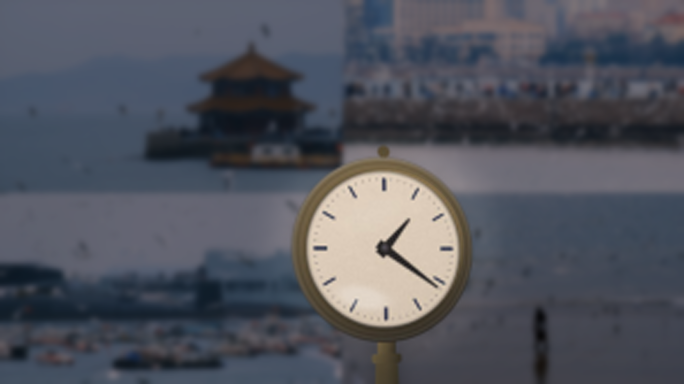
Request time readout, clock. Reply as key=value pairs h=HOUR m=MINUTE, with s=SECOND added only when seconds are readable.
h=1 m=21
